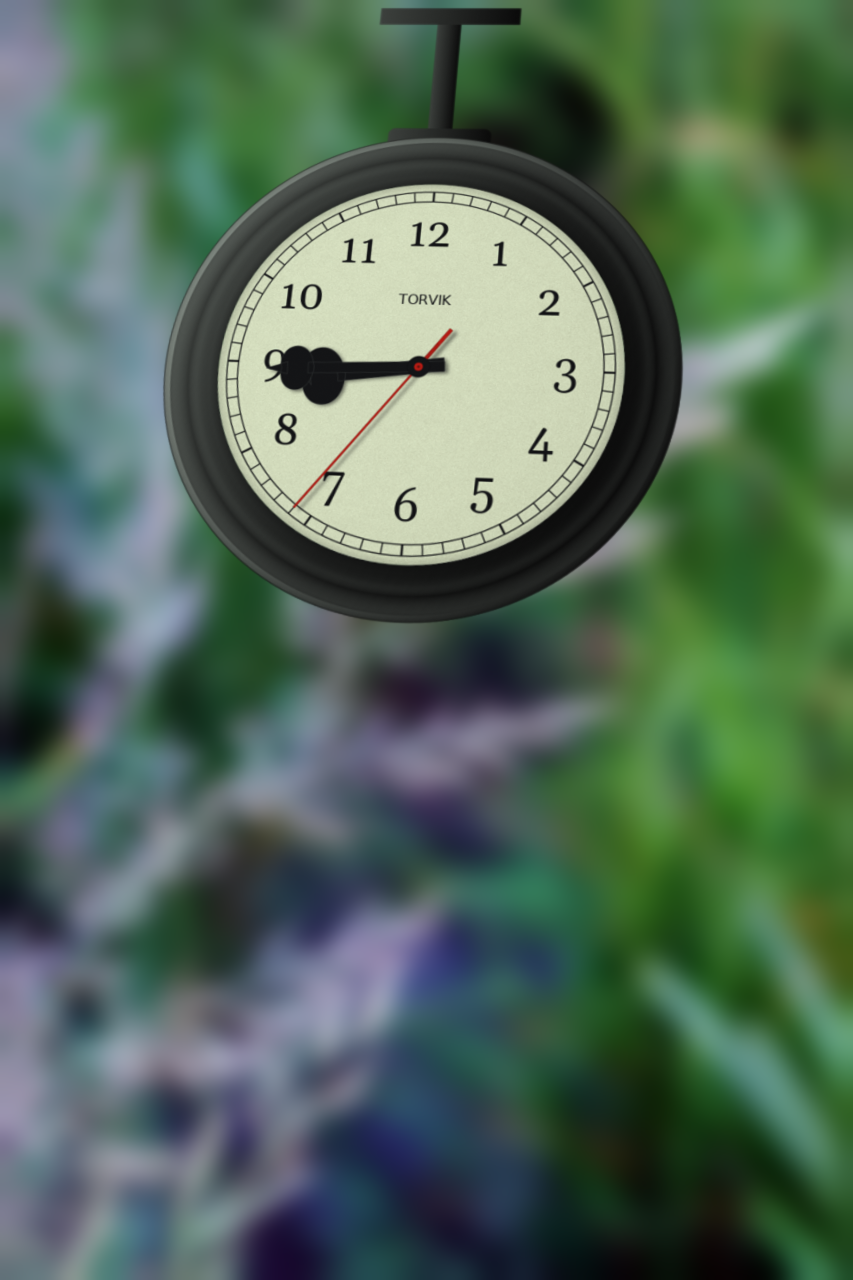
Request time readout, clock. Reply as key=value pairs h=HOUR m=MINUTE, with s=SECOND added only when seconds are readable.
h=8 m=44 s=36
